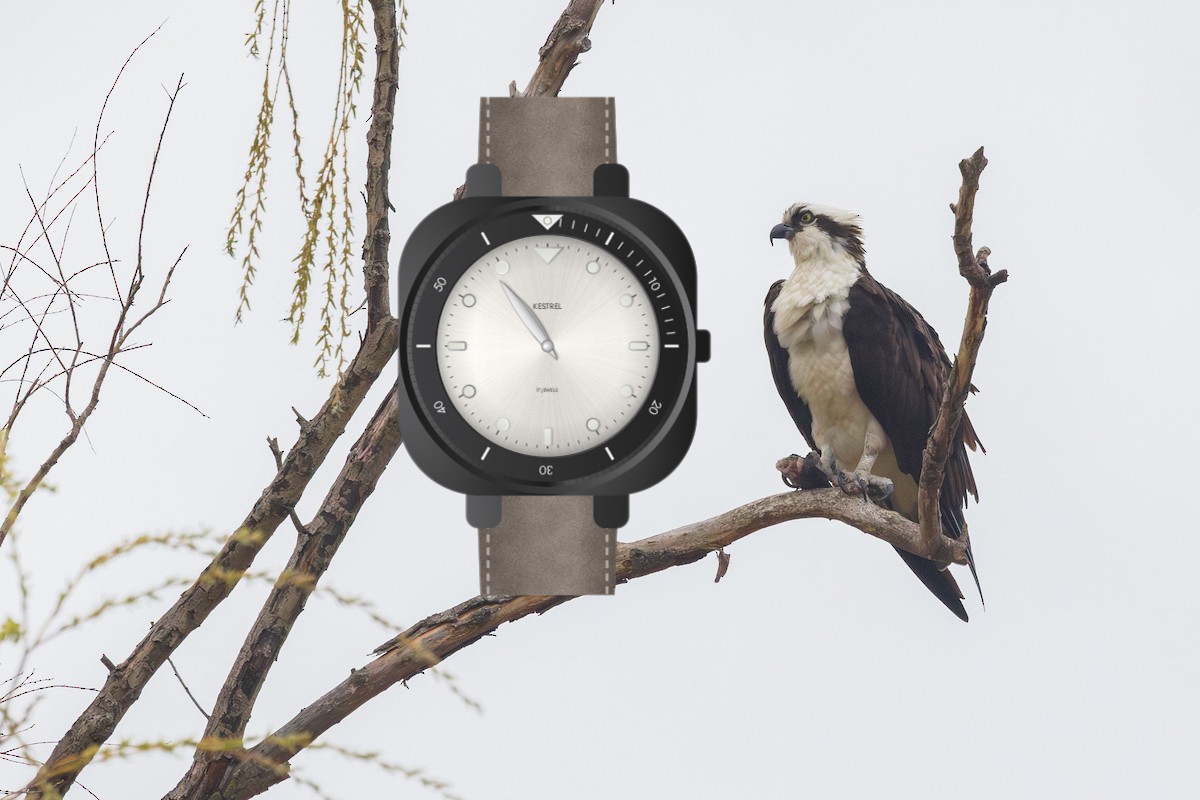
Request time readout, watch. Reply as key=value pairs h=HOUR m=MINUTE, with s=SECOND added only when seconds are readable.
h=10 m=54
